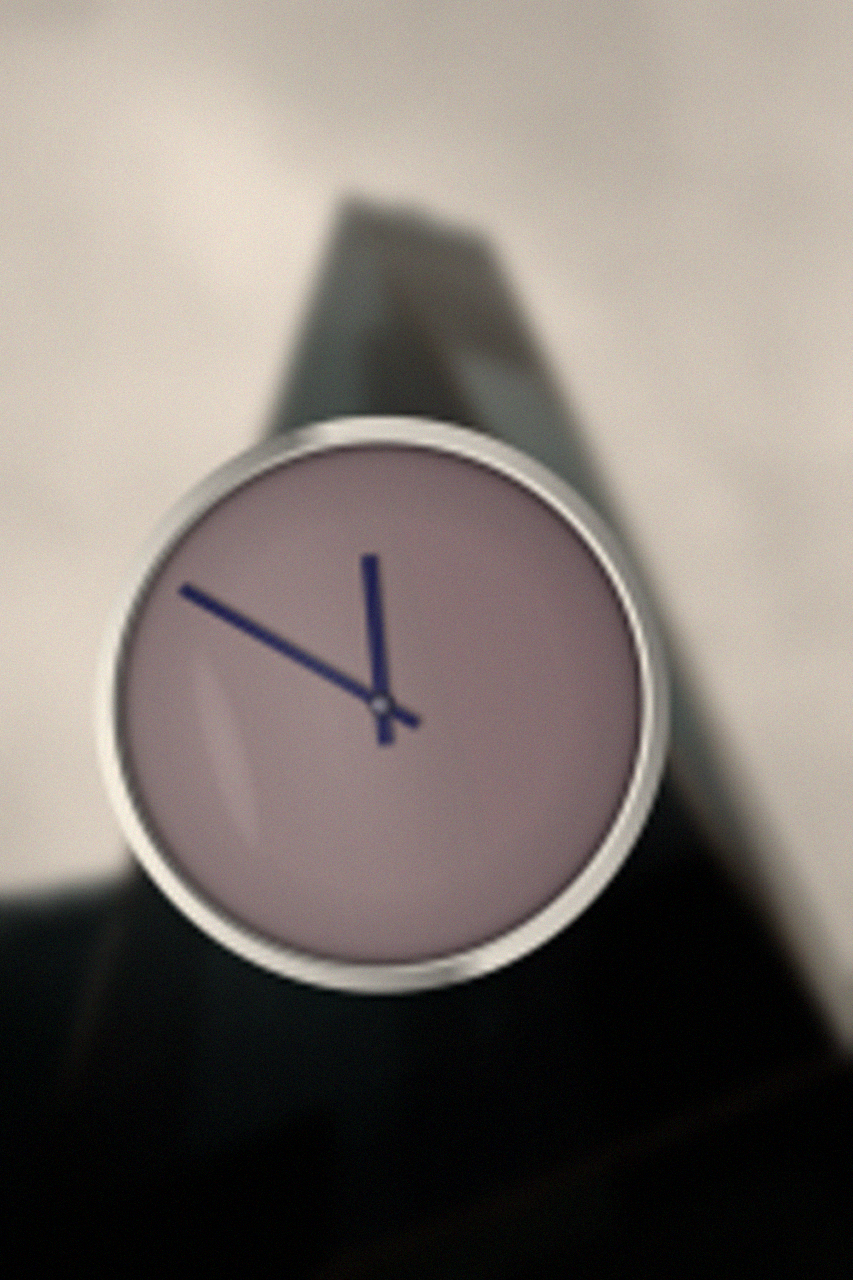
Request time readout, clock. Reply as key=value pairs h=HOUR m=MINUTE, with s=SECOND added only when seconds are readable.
h=11 m=50
